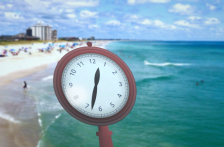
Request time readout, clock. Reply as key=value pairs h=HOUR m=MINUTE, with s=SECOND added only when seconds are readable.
h=12 m=33
